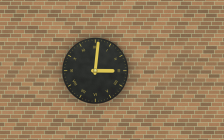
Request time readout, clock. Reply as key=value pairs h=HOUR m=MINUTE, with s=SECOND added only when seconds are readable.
h=3 m=1
